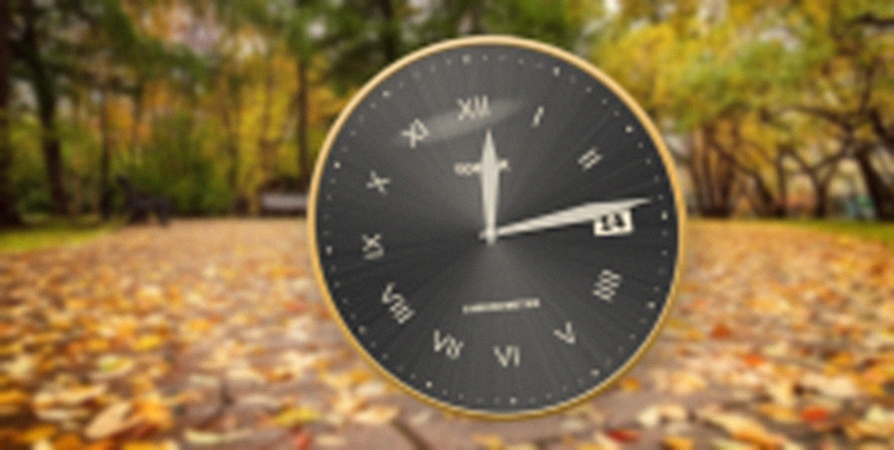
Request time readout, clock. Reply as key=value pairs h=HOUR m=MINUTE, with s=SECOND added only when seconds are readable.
h=12 m=14
